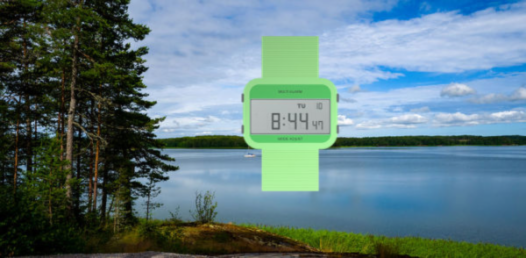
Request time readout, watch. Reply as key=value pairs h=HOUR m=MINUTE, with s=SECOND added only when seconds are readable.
h=8 m=44
